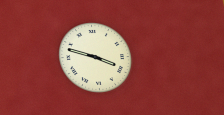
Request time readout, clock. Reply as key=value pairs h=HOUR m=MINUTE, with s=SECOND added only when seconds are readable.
h=3 m=48
